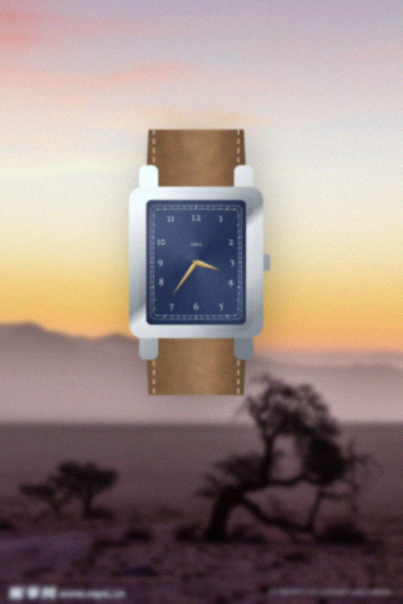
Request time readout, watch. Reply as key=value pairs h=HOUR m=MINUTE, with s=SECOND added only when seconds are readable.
h=3 m=36
